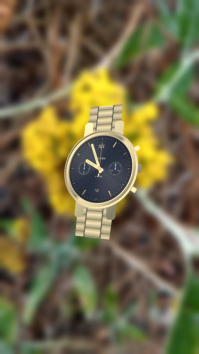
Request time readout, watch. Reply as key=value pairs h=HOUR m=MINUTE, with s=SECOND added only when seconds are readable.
h=9 m=56
